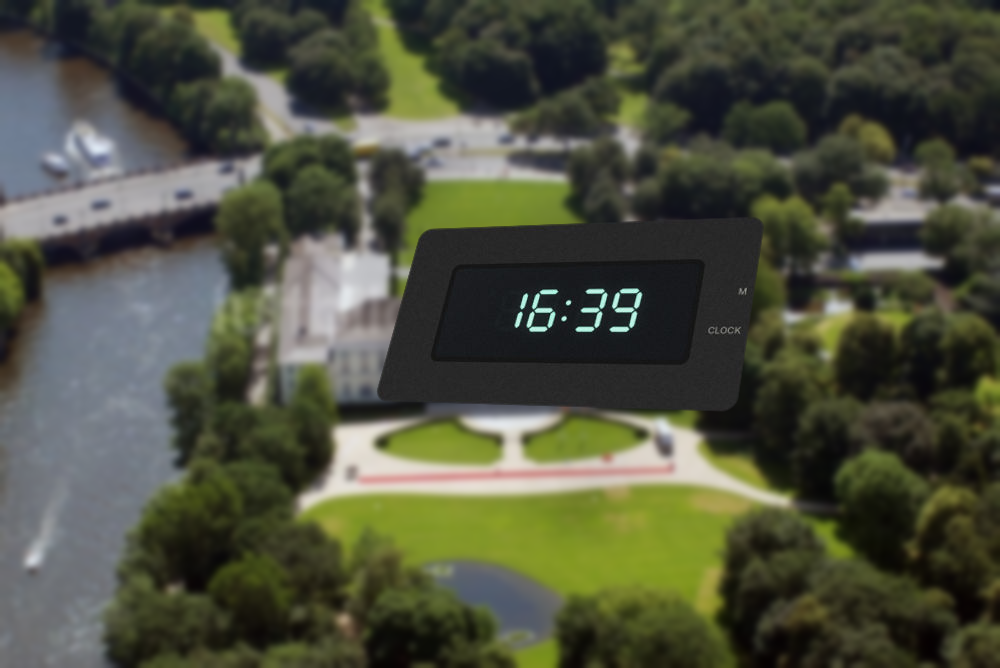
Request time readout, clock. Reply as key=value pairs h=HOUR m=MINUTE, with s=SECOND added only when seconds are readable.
h=16 m=39
